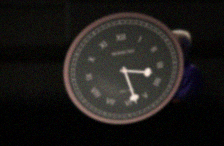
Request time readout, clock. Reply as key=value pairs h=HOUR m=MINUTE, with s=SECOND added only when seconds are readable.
h=3 m=28
